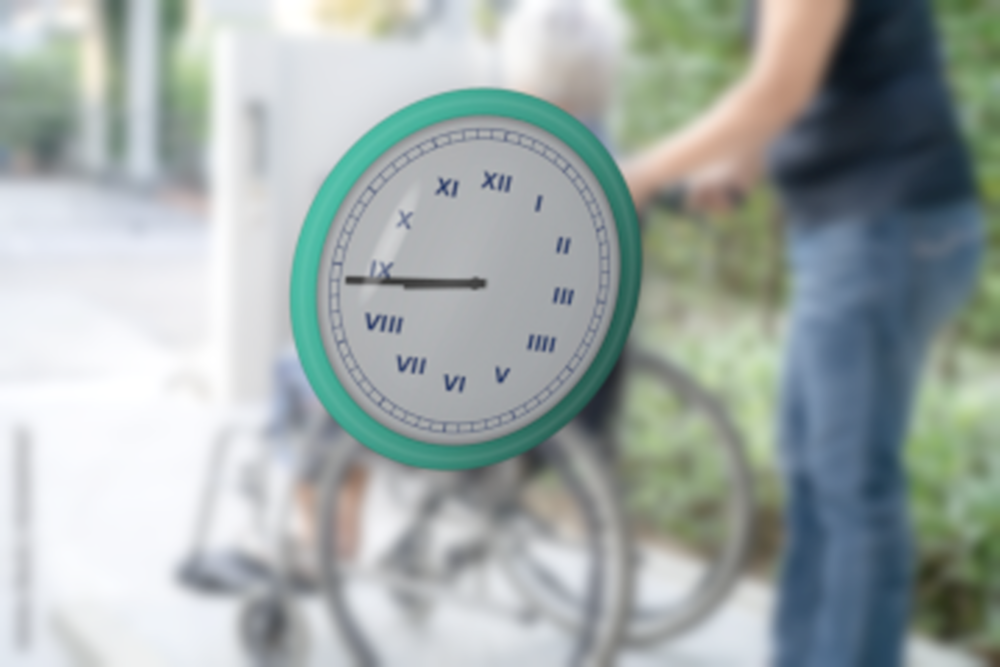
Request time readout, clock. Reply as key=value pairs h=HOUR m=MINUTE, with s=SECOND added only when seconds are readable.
h=8 m=44
